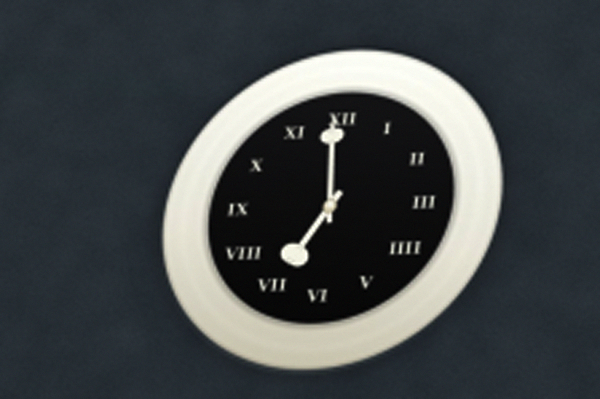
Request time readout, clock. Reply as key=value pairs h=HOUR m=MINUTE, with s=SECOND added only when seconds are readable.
h=6 m=59
